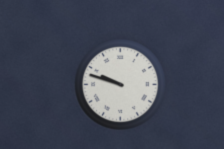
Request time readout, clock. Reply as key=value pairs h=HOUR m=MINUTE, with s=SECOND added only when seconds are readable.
h=9 m=48
